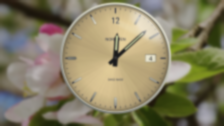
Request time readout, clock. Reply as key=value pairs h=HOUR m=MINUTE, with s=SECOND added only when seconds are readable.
h=12 m=8
